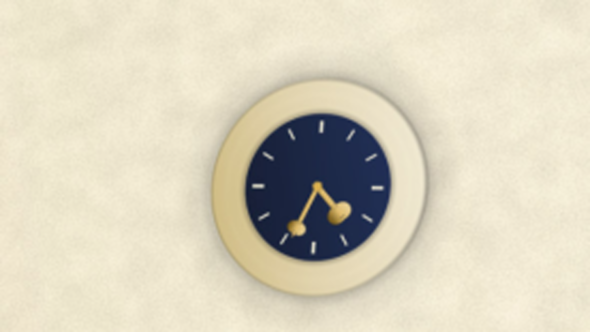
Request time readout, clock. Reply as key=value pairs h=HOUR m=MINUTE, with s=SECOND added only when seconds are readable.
h=4 m=34
